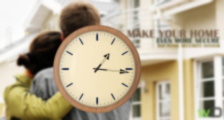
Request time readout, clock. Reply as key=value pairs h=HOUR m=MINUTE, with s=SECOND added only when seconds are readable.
h=1 m=16
